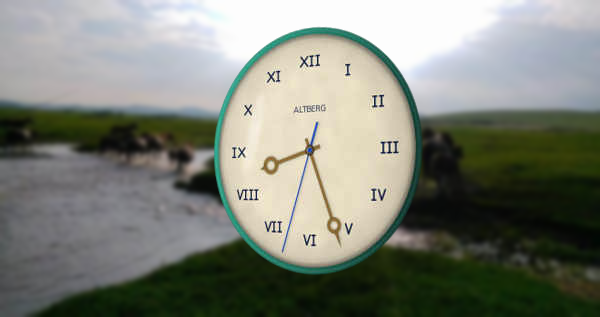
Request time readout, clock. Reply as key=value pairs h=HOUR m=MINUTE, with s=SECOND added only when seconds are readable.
h=8 m=26 s=33
